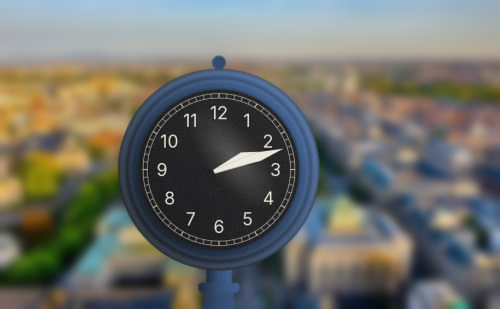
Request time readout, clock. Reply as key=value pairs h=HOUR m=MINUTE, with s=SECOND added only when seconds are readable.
h=2 m=12
